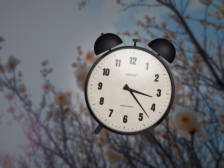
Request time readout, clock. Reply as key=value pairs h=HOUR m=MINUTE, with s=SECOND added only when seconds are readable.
h=3 m=23
